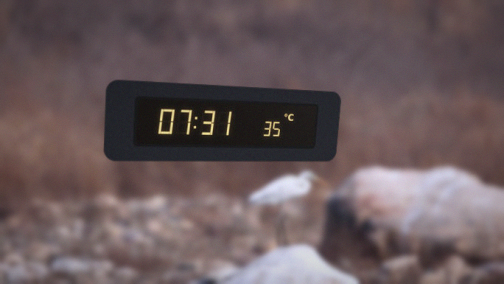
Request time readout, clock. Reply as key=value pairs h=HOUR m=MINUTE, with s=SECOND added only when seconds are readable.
h=7 m=31
